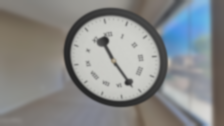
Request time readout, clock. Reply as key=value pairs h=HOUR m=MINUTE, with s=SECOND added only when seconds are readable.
h=11 m=26
